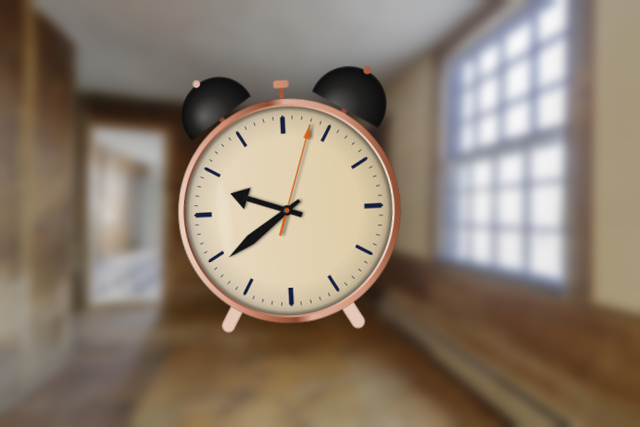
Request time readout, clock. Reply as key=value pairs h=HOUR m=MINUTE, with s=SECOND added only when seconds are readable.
h=9 m=39 s=3
